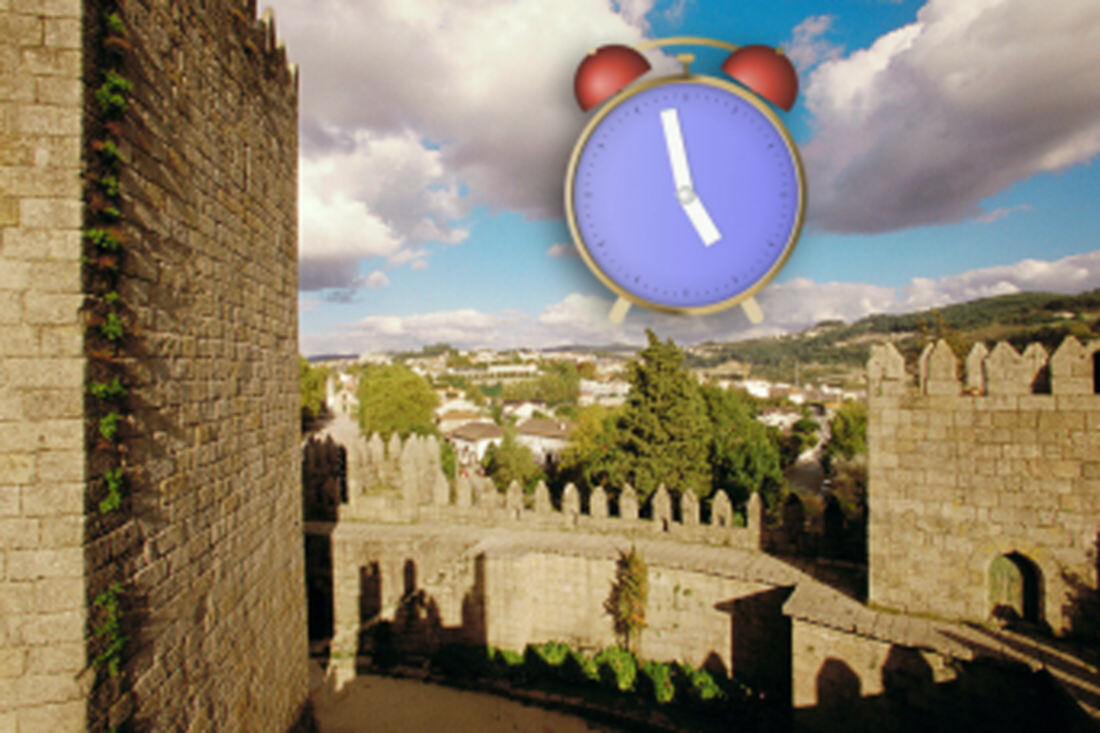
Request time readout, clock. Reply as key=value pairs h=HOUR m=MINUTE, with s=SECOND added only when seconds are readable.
h=4 m=58
